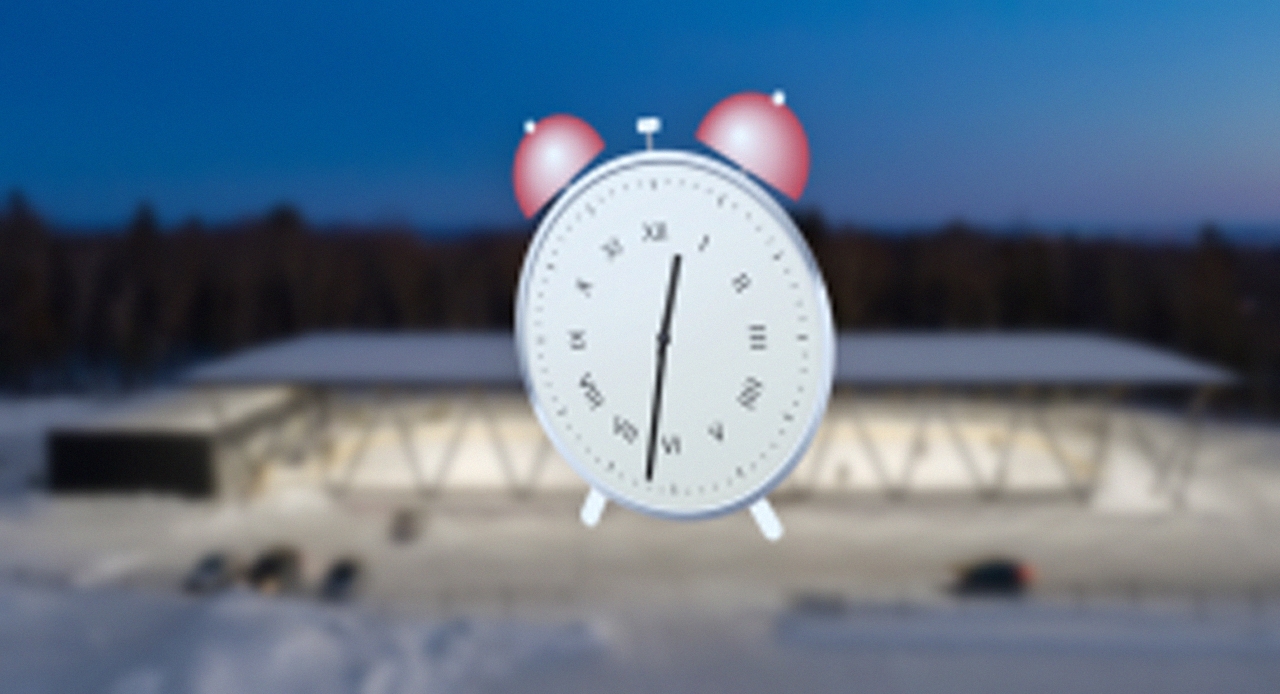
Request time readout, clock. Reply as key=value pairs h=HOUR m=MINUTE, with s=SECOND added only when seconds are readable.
h=12 m=32
